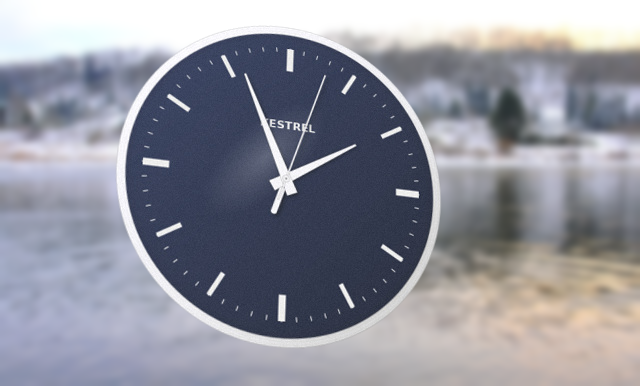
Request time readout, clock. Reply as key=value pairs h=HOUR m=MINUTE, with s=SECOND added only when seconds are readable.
h=1 m=56 s=3
